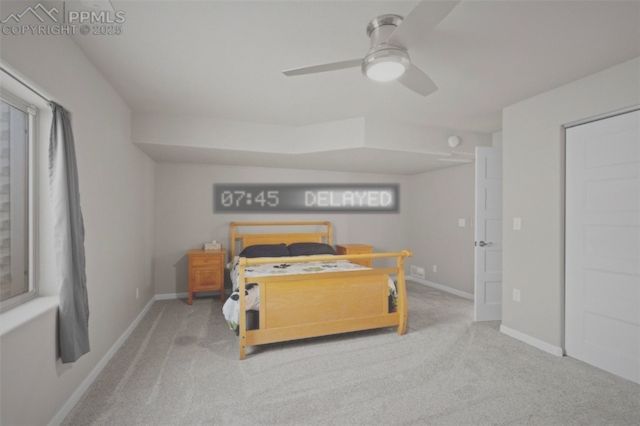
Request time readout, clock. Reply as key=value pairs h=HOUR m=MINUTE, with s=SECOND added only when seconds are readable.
h=7 m=45
